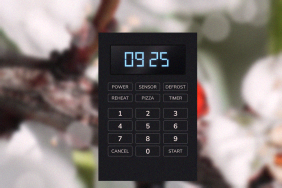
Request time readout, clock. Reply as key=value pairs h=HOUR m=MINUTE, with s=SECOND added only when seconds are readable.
h=9 m=25
